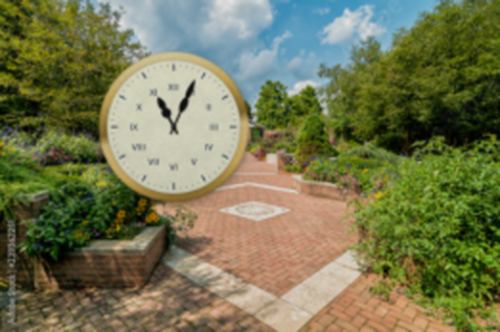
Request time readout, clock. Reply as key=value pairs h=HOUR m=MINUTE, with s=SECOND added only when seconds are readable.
h=11 m=4
